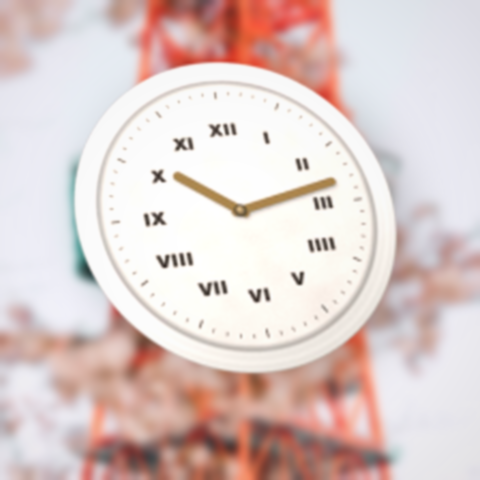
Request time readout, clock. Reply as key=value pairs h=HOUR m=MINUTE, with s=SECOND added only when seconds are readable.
h=10 m=13
